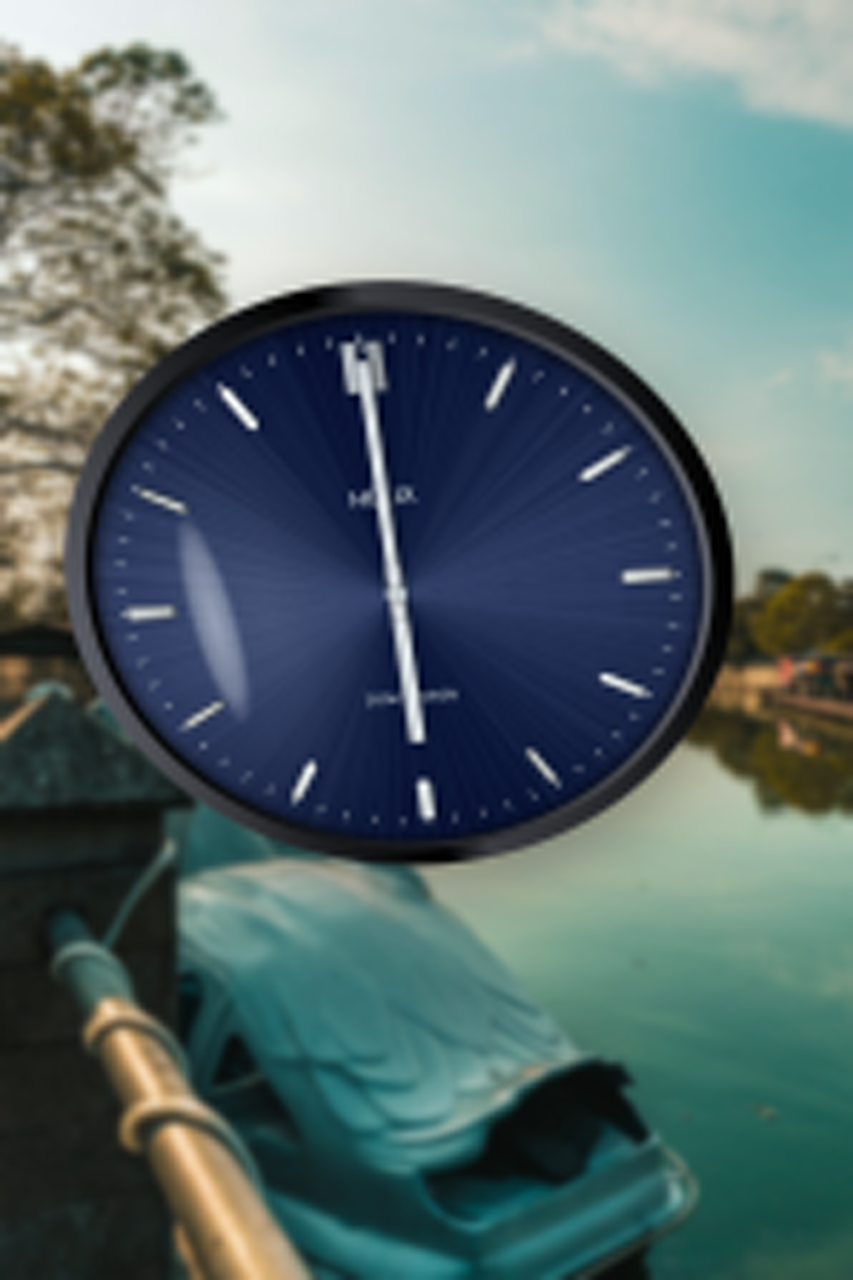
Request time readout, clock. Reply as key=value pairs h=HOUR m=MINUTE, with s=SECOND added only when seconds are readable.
h=6 m=0
